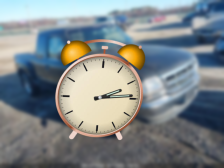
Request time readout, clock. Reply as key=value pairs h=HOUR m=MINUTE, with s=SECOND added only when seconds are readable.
h=2 m=14
